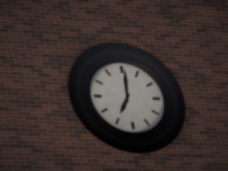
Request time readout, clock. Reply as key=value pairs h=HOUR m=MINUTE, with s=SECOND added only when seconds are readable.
h=7 m=1
